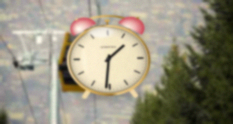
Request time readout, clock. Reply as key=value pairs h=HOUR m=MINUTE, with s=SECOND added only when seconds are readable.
h=1 m=31
